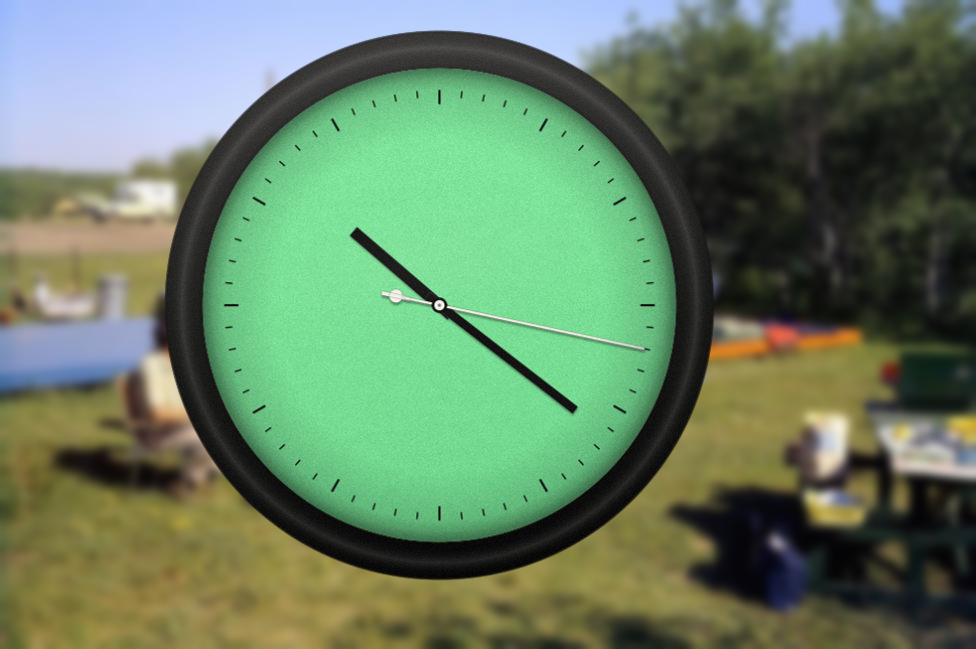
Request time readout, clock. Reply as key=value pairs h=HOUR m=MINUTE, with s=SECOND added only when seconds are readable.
h=10 m=21 s=17
